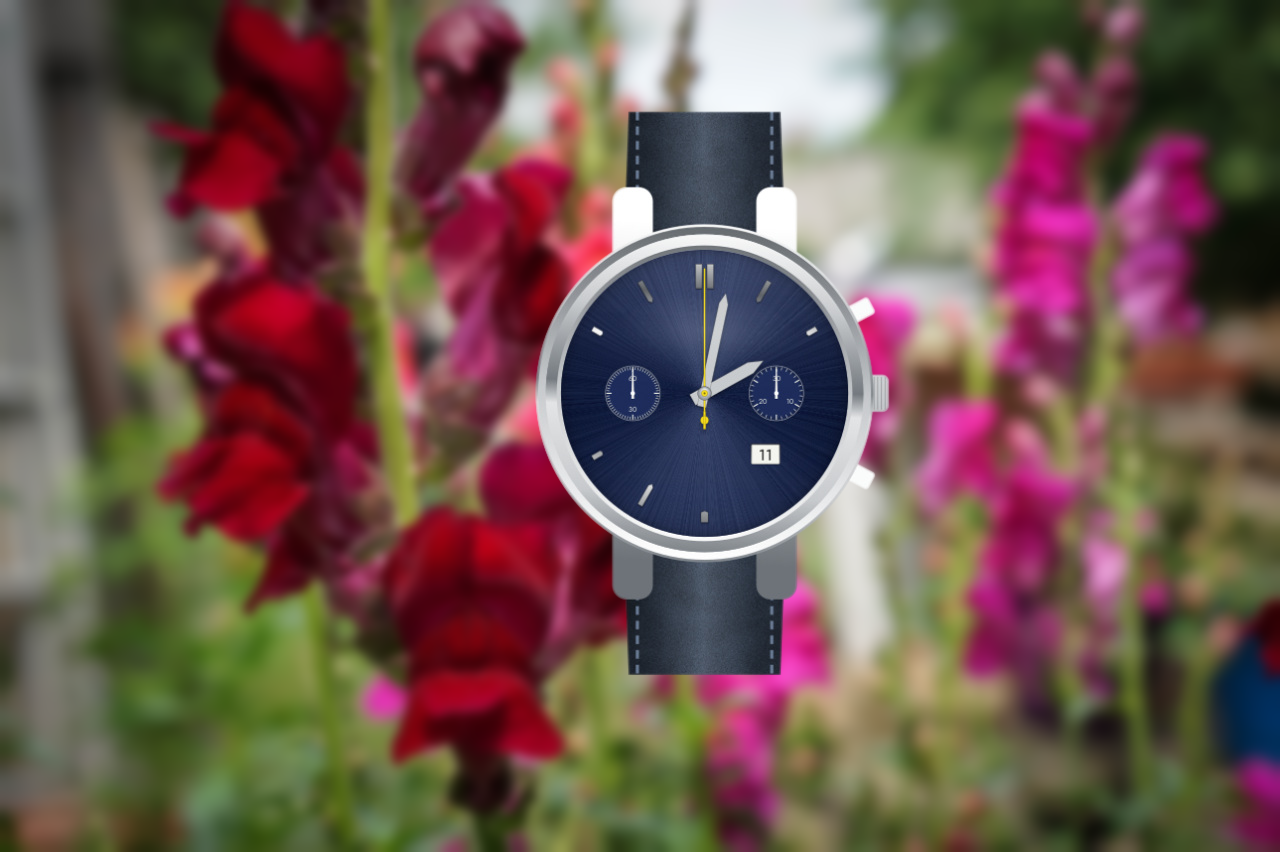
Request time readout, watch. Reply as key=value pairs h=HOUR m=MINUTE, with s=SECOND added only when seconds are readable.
h=2 m=2
